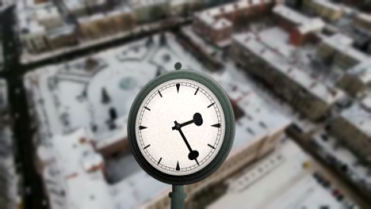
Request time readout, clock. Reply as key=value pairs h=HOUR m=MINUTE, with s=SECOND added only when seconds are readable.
h=2 m=25
